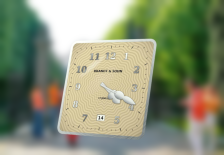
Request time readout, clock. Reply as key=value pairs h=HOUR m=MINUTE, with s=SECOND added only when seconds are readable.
h=4 m=19
